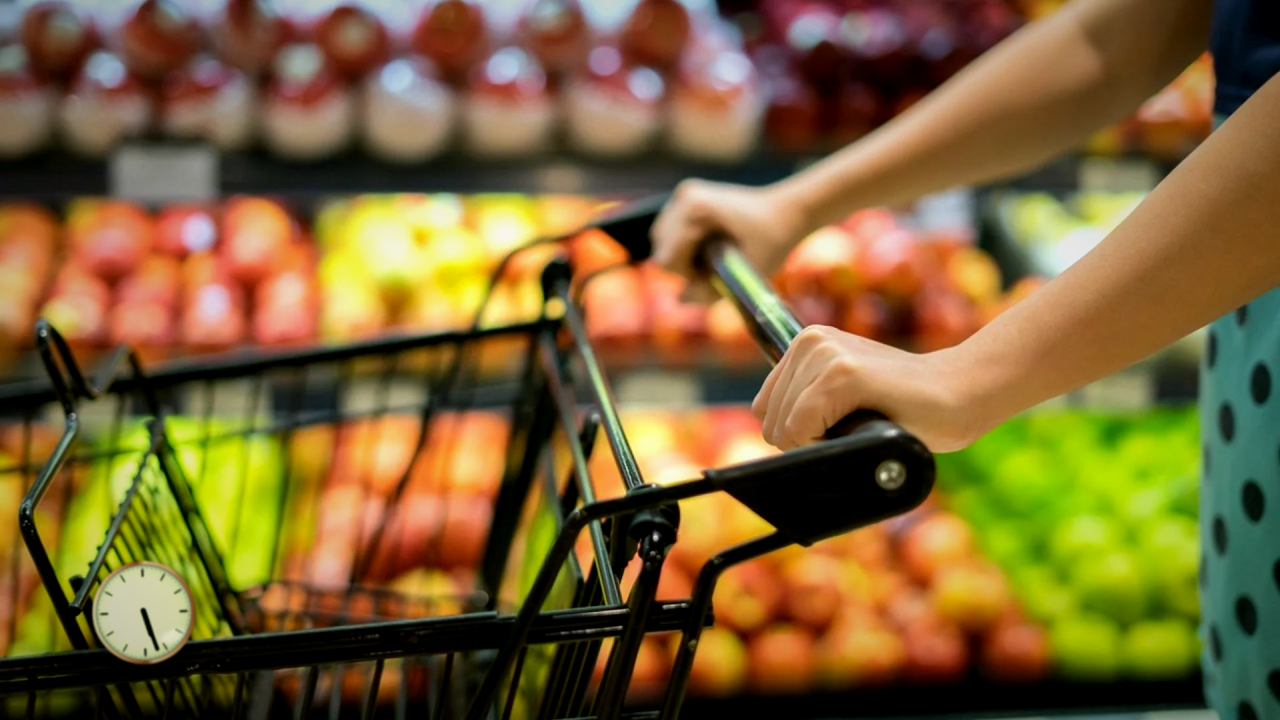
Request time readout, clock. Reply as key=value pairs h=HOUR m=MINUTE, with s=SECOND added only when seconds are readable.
h=5 m=27
